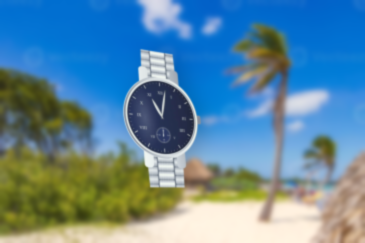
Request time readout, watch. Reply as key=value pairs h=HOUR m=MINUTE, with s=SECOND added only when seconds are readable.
h=11 m=2
